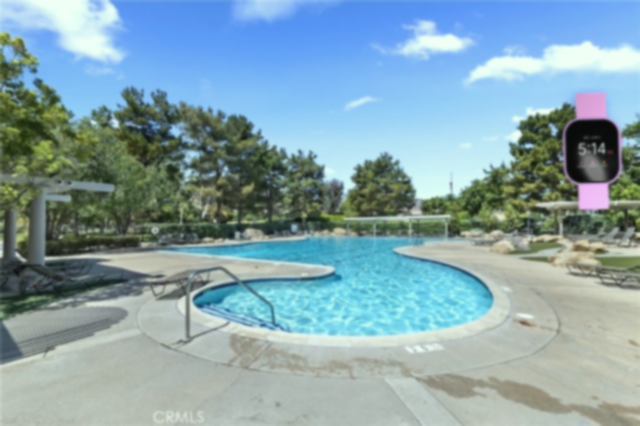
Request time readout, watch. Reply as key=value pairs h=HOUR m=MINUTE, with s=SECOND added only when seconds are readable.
h=5 m=14
